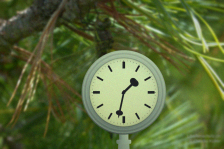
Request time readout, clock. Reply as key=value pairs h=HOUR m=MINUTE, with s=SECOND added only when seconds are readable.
h=1 m=32
